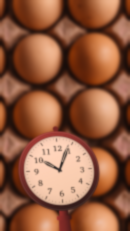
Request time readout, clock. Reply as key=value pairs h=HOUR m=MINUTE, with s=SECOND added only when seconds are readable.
h=10 m=4
